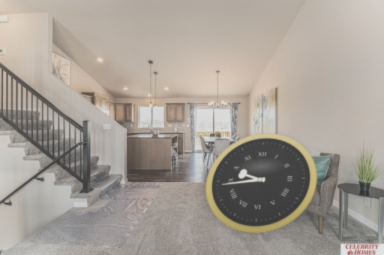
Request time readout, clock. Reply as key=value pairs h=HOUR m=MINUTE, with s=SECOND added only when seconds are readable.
h=9 m=44
